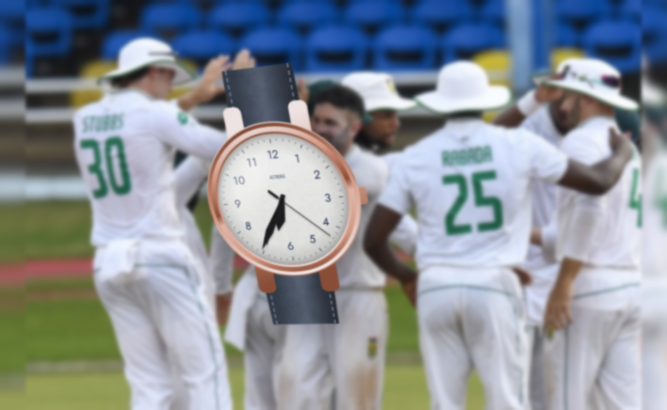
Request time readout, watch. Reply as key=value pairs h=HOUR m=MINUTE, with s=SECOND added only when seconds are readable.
h=6 m=35 s=22
